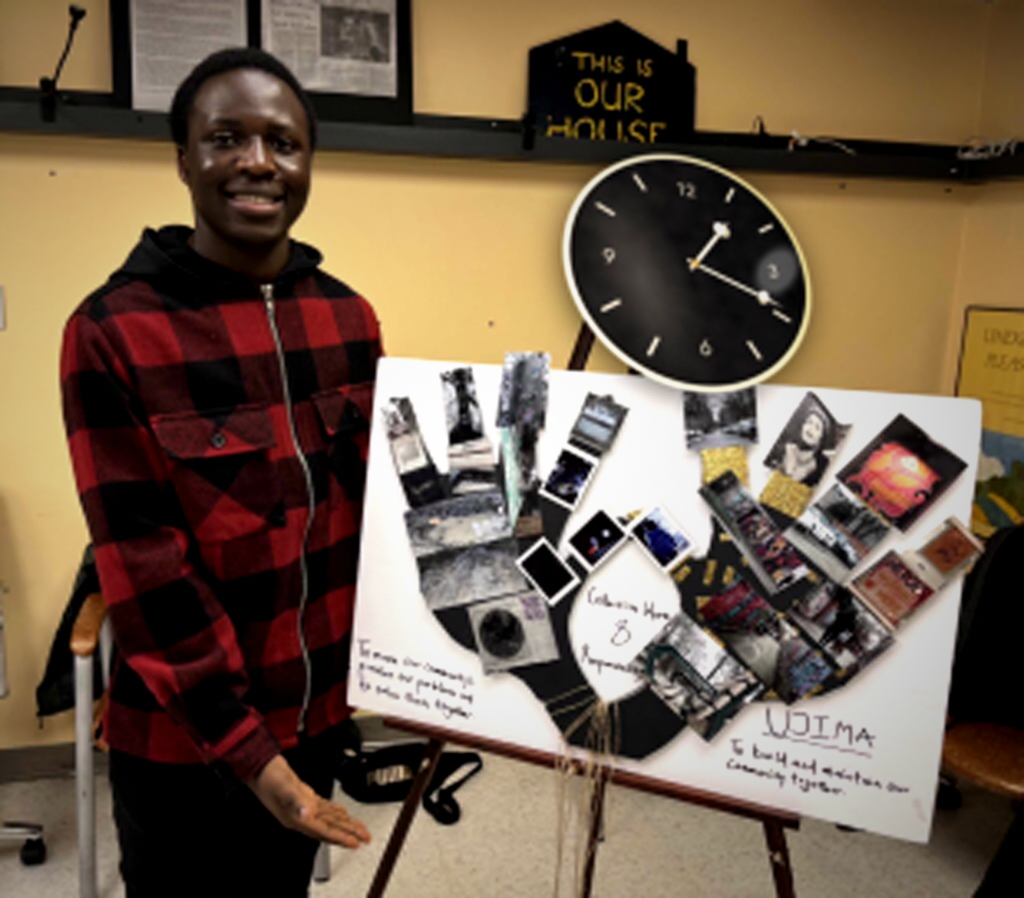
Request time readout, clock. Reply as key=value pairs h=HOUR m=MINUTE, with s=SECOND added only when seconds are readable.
h=1 m=19
